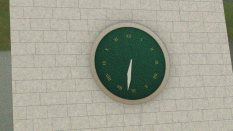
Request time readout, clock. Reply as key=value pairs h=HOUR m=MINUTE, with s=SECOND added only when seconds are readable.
h=6 m=32
